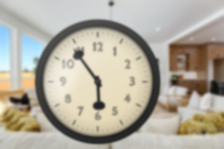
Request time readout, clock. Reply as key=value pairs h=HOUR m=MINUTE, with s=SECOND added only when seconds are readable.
h=5 m=54
